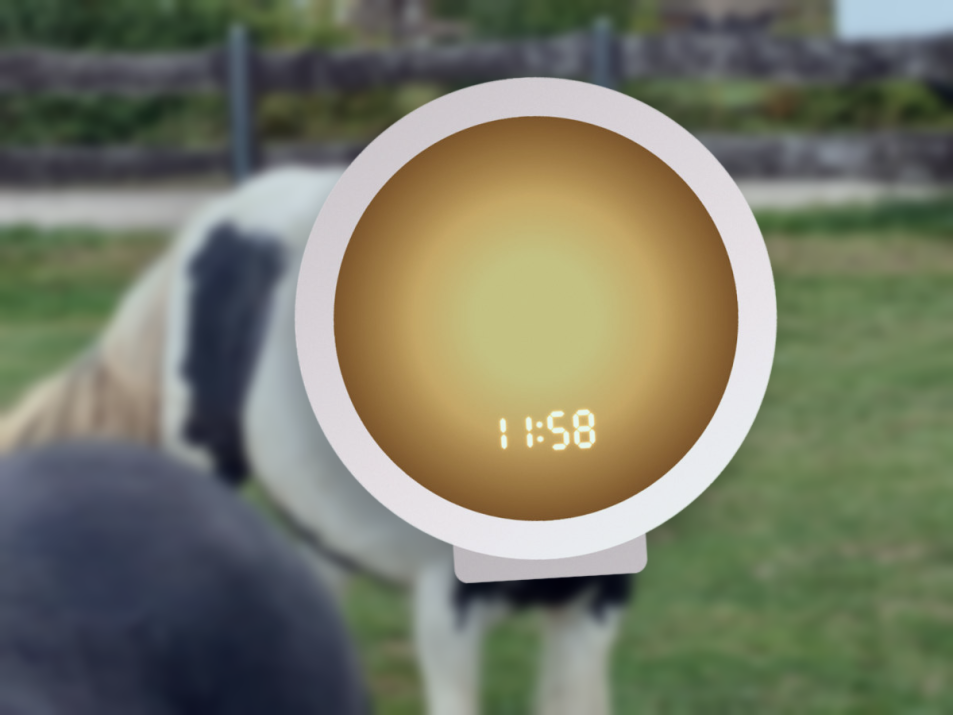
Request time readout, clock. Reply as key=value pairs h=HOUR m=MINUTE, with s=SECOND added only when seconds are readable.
h=11 m=58
